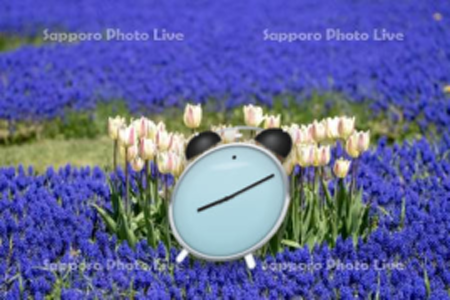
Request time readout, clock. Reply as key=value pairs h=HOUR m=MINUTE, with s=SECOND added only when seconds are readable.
h=8 m=10
